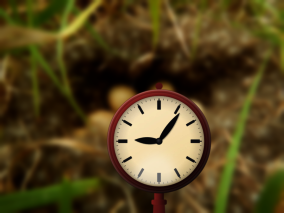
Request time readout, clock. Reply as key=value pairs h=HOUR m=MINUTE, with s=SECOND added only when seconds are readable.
h=9 m=6
